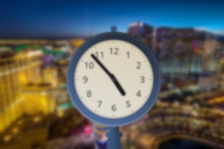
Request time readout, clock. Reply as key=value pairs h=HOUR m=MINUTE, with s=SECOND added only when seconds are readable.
h=4 m=53
